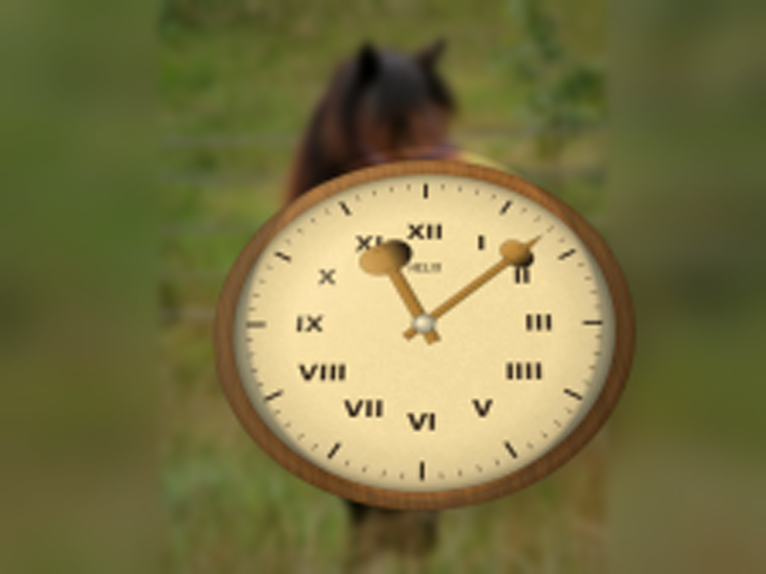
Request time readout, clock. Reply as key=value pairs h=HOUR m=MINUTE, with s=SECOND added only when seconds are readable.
h=11 m=8
